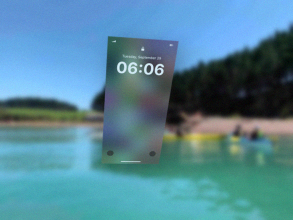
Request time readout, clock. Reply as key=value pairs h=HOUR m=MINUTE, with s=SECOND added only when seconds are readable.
h=6 m=6
